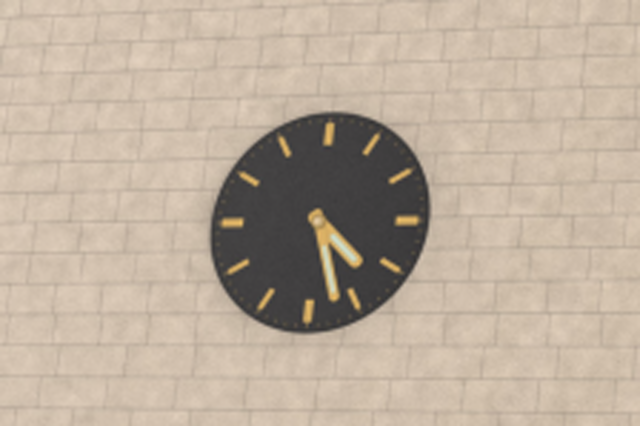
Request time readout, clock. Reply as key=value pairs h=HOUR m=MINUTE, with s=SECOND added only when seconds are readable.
h=4 m=27
